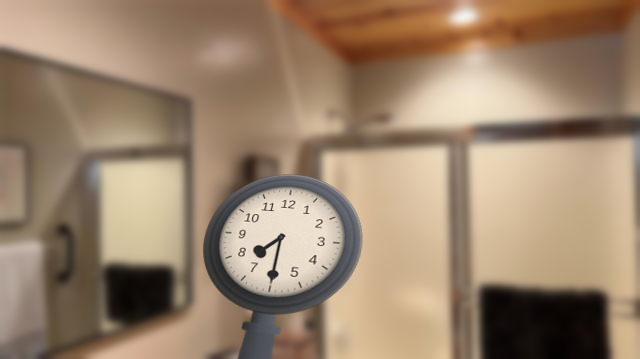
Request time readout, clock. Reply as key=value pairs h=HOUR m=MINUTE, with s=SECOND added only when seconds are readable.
h=7 m=30
